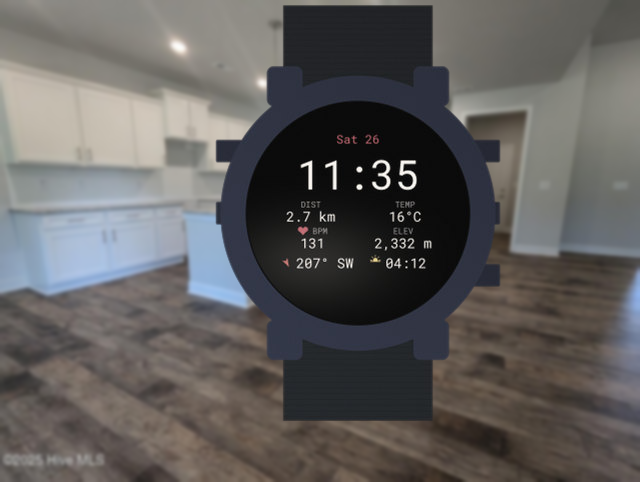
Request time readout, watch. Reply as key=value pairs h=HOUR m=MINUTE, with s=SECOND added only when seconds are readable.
h=11 m=35
